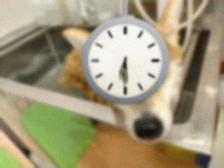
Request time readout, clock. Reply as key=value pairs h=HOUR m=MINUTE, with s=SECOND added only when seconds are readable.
h=6 m=30
